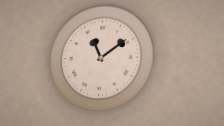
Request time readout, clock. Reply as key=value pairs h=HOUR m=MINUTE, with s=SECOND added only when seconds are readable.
h=11 m=9
